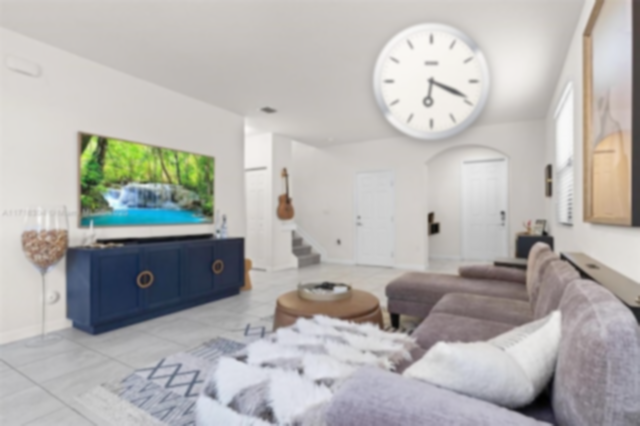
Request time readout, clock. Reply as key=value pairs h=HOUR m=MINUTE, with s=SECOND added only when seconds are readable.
h=6 m=19
